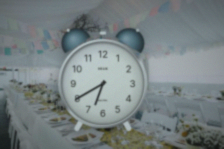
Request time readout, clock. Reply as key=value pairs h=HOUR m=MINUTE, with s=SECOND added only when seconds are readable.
h=6 m=40
